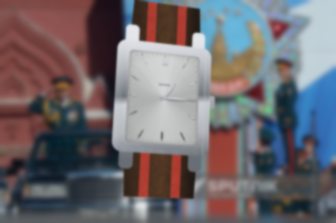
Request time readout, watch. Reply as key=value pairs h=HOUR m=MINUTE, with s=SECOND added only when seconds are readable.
h=1 m=15
